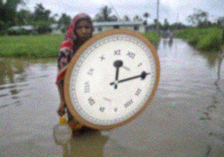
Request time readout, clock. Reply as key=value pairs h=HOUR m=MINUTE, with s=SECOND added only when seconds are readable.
h=11 m=9
